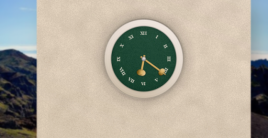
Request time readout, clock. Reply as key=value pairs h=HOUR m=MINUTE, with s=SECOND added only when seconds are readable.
h=6 m=21
